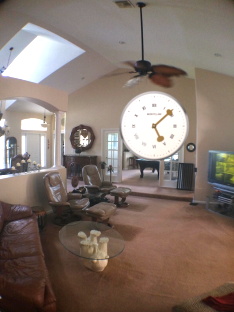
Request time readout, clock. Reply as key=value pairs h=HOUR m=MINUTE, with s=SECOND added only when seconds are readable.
h=5 m=8
